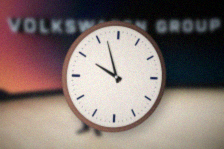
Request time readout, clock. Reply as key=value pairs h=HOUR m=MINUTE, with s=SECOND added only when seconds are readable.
h=9 m=57
